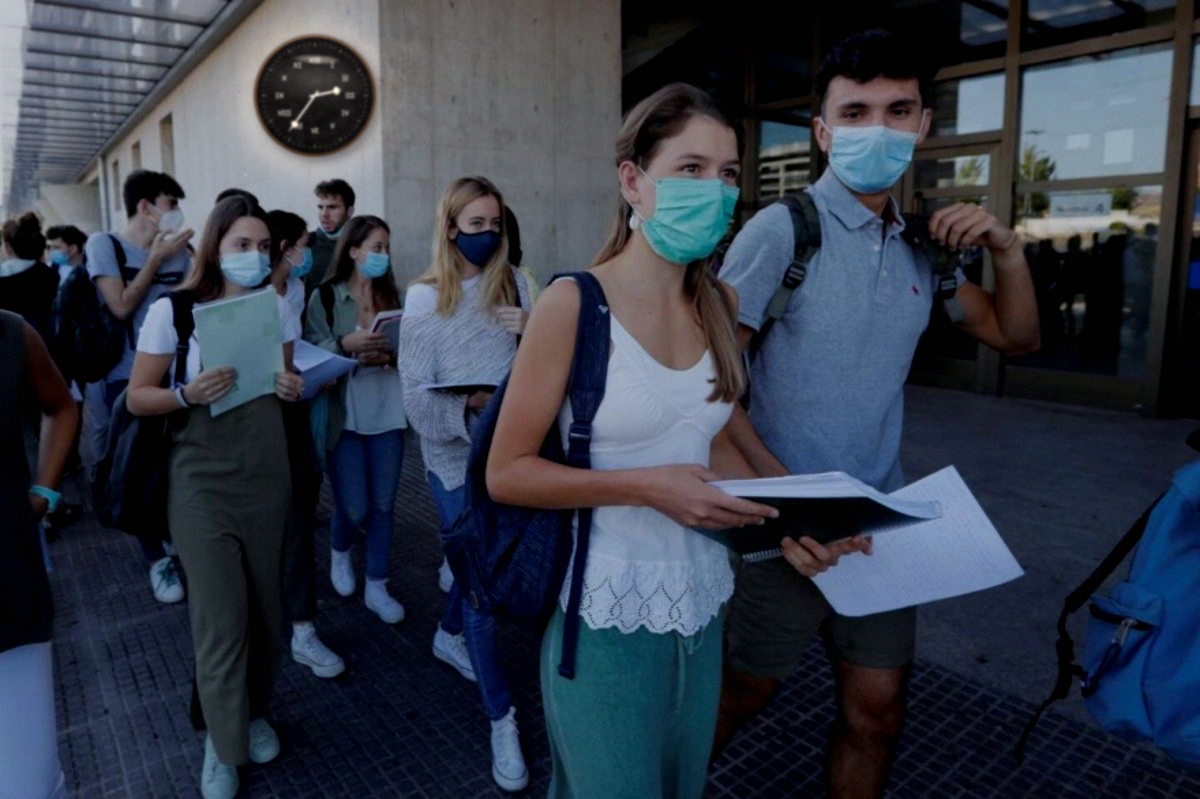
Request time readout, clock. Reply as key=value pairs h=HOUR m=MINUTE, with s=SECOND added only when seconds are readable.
h=2 m=36
